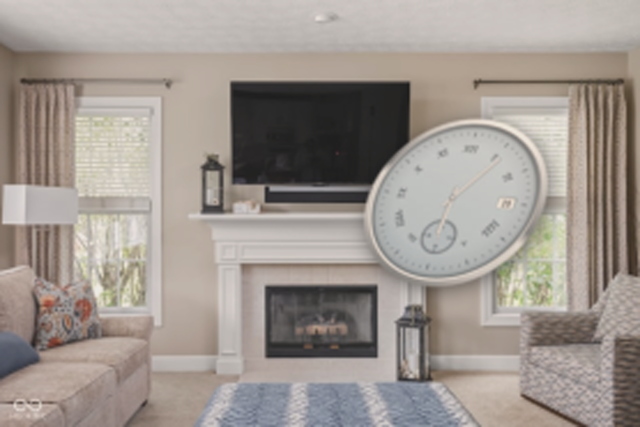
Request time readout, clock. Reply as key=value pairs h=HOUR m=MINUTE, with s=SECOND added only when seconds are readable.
h=6 m=6
